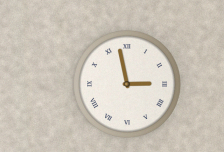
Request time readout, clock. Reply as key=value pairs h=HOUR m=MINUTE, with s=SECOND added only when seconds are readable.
h=2 m=58
